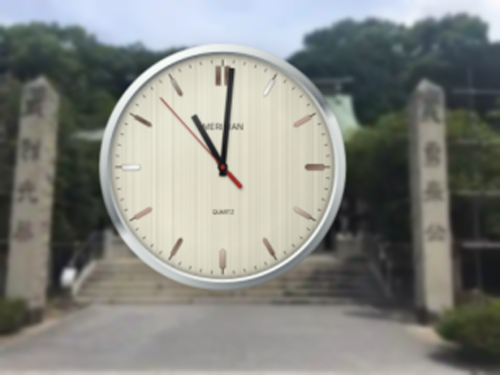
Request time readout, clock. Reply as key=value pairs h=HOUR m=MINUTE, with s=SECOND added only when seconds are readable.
h=11 m=0 s=53
